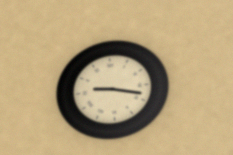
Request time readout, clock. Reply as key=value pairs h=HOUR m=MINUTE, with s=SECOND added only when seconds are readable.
h=9 m=18
